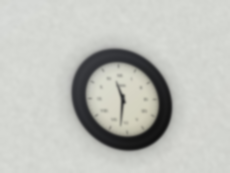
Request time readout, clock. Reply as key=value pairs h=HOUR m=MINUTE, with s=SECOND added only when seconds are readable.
h=11 m=32
